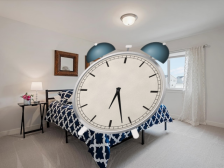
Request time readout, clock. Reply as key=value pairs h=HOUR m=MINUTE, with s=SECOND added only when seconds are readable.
h=6 m=27
